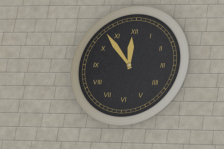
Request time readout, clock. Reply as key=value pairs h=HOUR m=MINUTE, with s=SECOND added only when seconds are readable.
h=11 m=53
